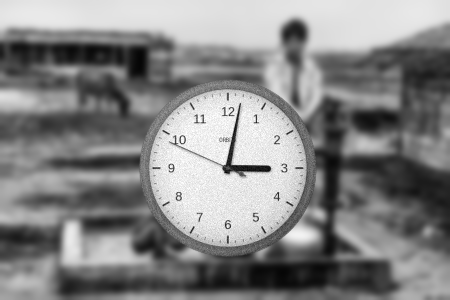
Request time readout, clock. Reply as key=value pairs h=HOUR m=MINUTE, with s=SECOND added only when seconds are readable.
h=3 m=1 s=49
